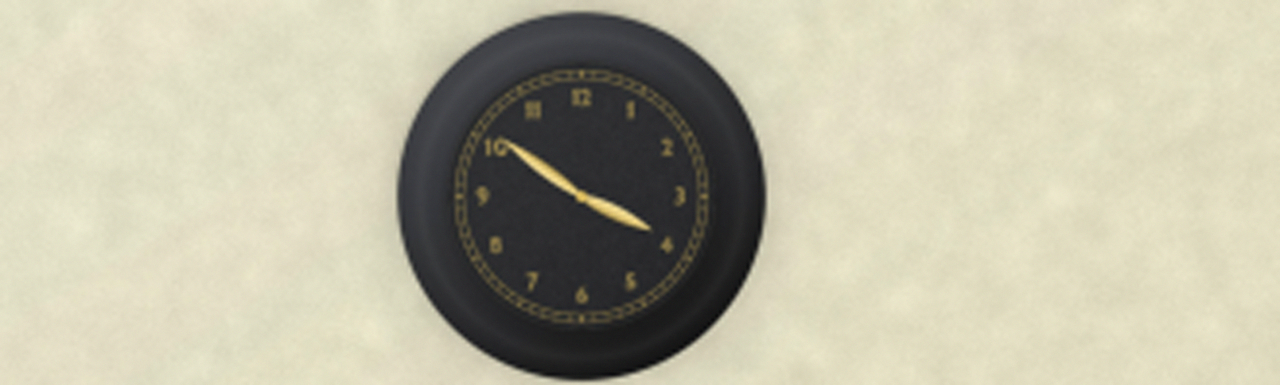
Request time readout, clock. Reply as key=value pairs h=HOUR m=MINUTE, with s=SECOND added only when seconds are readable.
h=3 m=51
